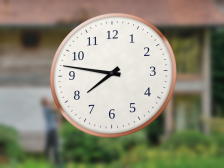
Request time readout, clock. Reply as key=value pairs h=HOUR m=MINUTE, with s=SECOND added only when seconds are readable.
h=7 m=47
